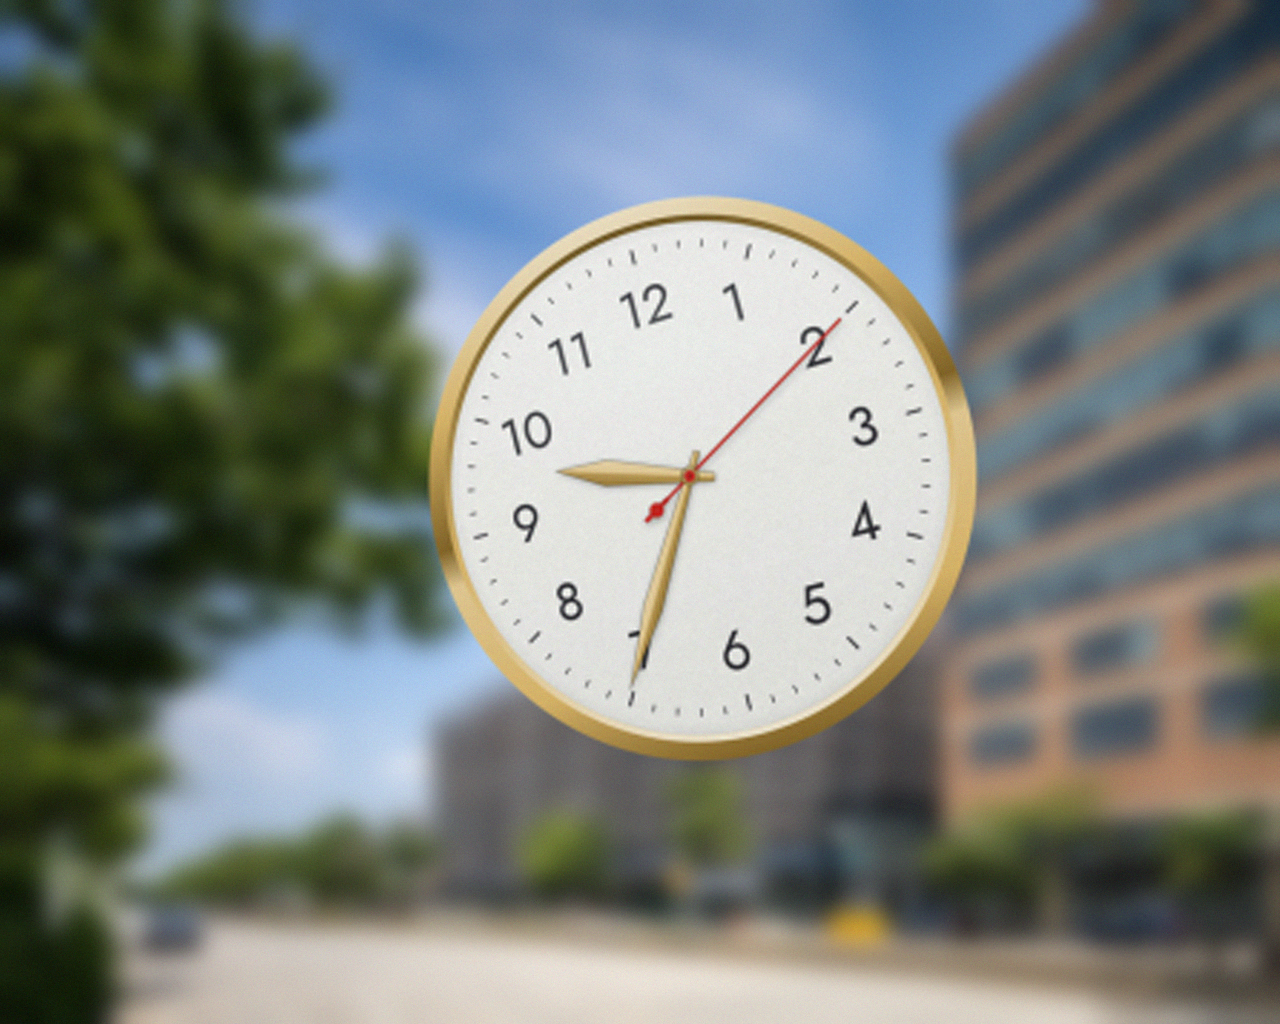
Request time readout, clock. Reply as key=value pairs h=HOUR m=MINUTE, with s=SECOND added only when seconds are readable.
h=9 m=35 s=10
